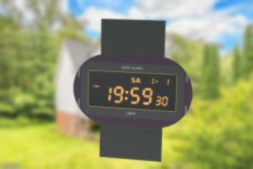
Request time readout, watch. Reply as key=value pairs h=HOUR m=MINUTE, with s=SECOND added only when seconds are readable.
h=19 m=59 s=30
